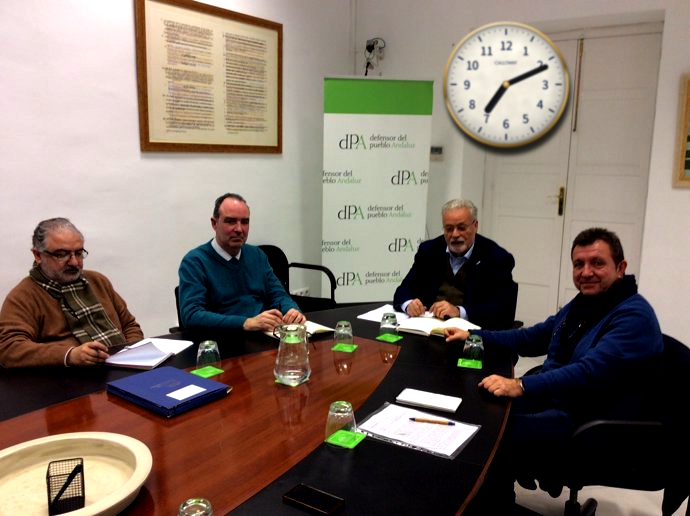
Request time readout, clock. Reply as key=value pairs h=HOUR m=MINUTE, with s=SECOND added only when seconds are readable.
h=7 m=11
